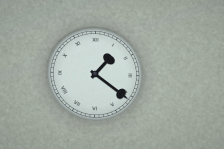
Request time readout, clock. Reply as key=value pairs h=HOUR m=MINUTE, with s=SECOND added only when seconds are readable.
h=1 m=21
